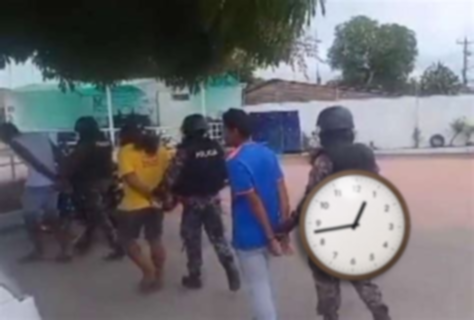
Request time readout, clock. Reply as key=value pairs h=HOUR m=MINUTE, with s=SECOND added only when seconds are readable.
h=12 m=43
